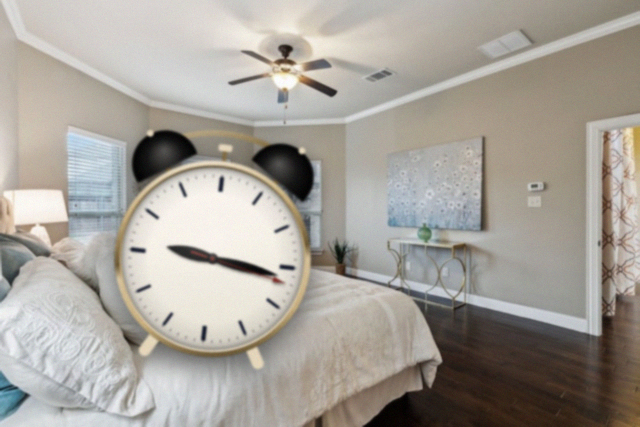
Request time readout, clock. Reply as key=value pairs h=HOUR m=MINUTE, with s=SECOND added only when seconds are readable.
h=9 m=16 s=17
